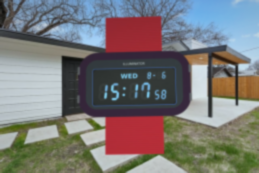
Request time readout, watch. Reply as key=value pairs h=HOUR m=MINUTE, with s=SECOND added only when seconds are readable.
h=15 m=17
